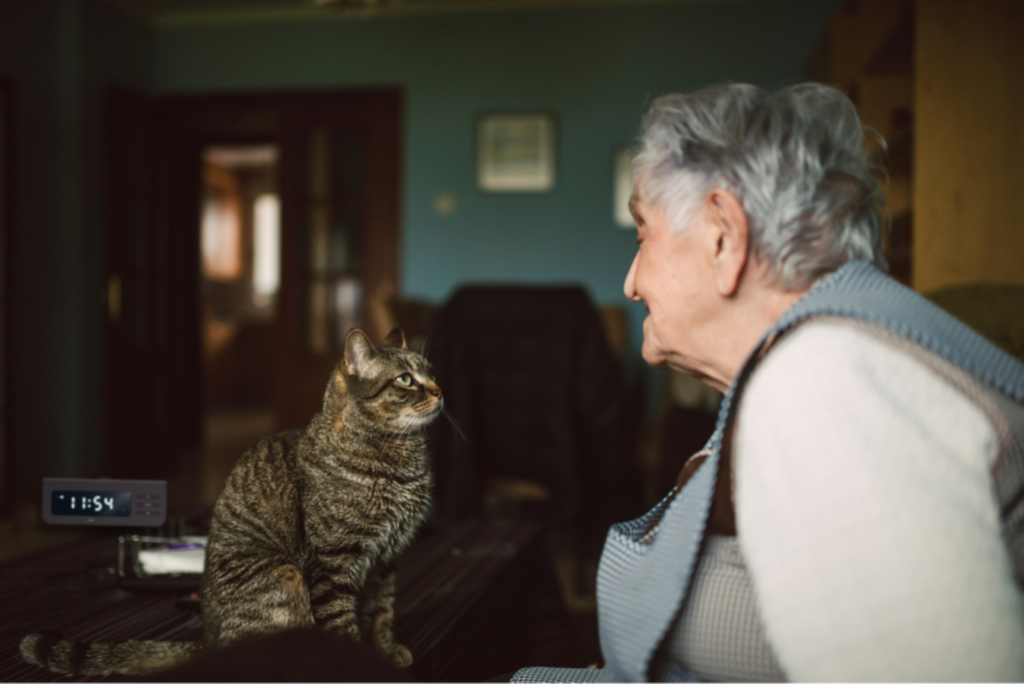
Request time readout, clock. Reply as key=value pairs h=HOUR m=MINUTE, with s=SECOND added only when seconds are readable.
h=11 m=54
